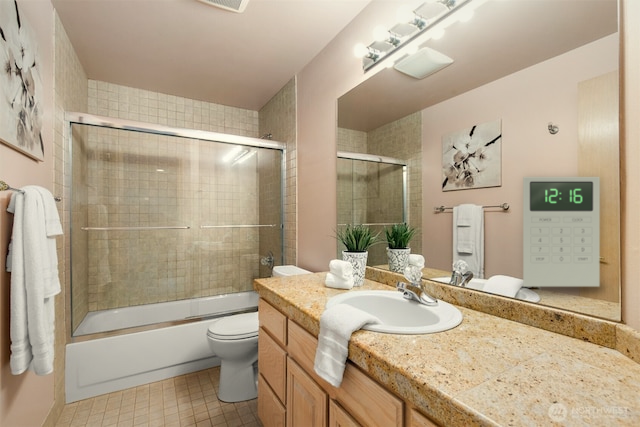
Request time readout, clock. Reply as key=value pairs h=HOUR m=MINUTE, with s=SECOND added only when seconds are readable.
h=12 m=16
